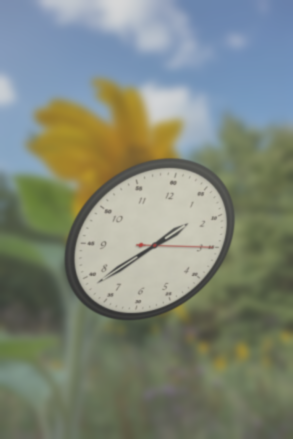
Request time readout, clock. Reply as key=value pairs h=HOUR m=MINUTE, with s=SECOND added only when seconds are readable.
h=1 m=38 s=15
